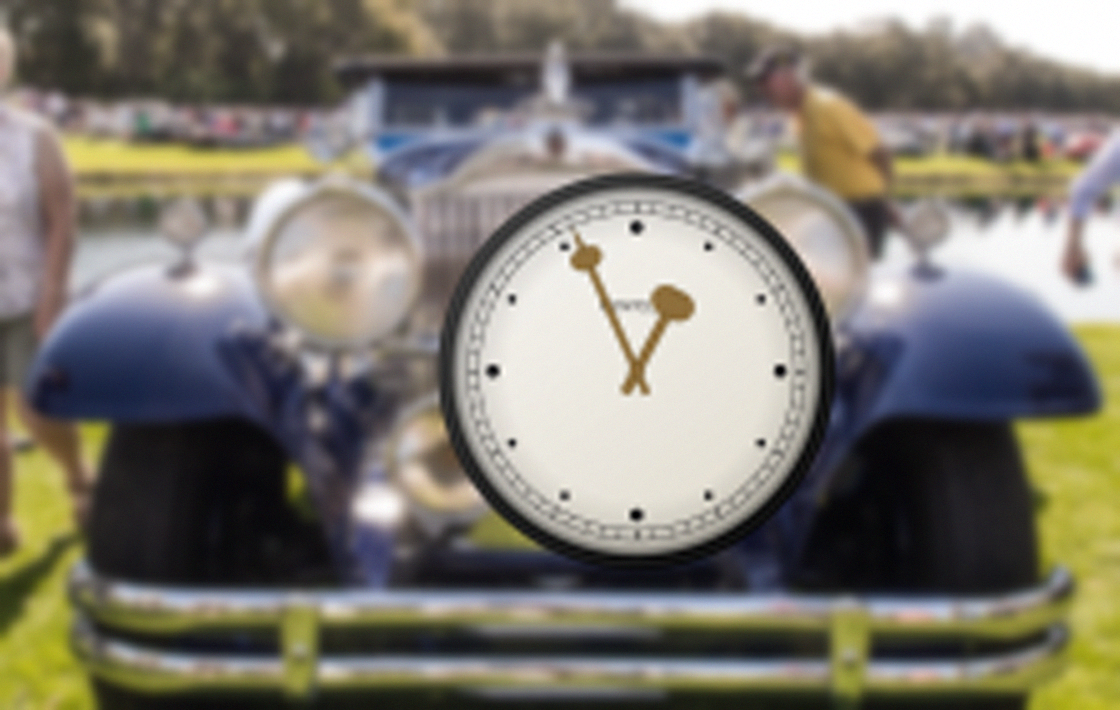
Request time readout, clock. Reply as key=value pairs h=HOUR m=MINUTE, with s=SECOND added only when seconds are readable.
h=12 m=56
